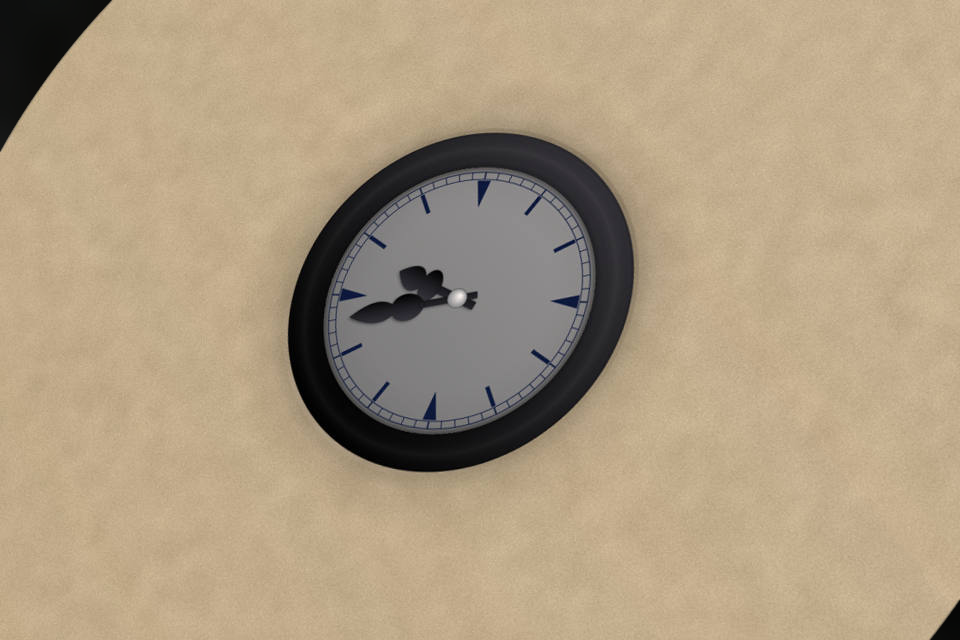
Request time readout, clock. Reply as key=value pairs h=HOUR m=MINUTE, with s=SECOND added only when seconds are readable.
h=9 m=43
